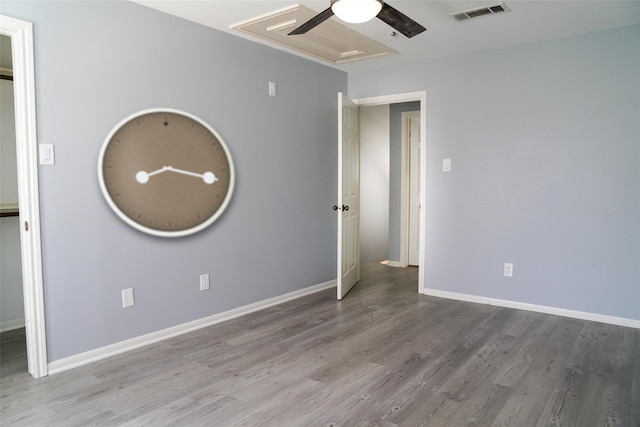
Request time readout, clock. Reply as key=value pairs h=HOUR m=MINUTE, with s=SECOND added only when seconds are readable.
h=8 m=17
